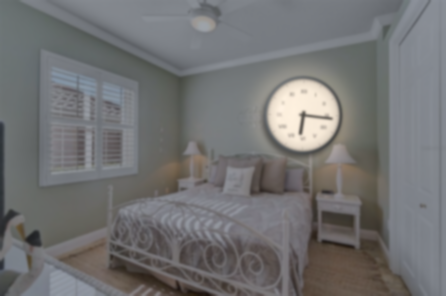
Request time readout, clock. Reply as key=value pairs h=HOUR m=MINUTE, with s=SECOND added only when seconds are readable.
h=6 m=16
